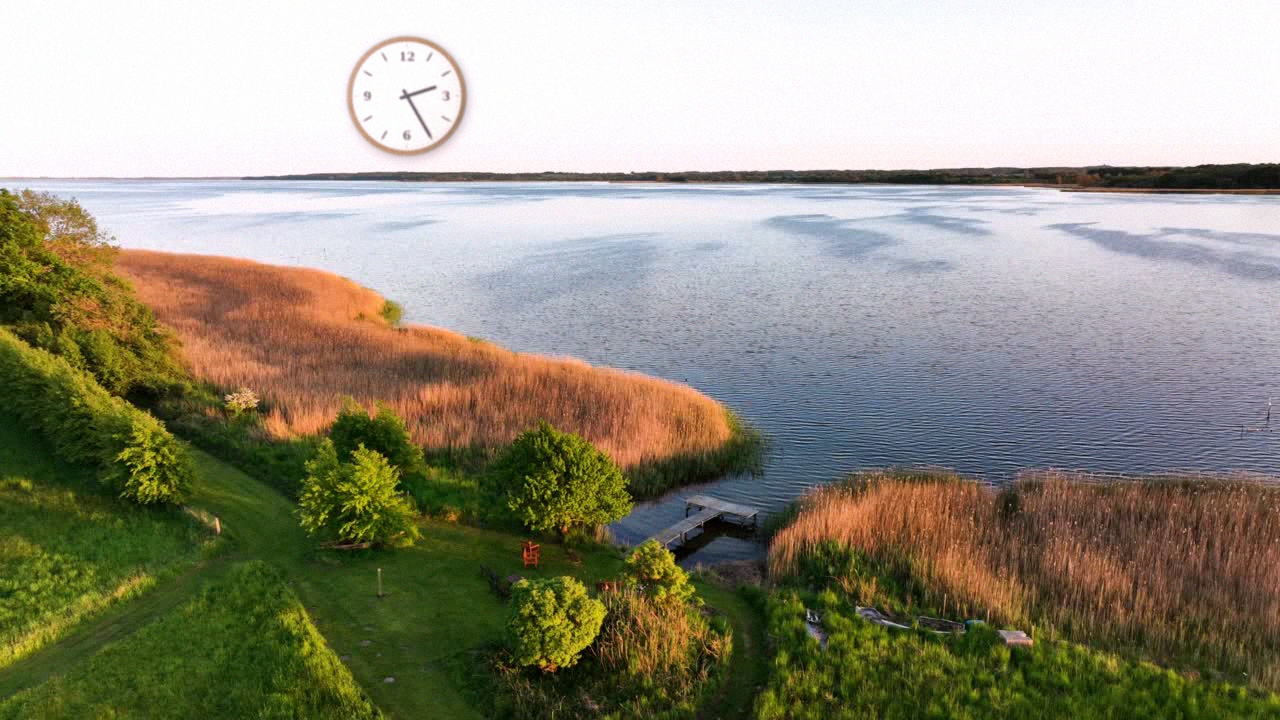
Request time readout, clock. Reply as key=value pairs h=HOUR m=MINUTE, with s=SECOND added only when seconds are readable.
h=2 m=25
